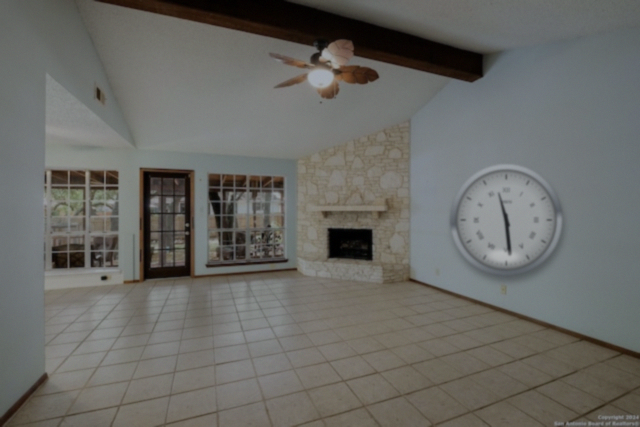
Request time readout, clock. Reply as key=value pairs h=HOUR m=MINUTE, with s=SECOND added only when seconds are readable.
h=11 m=29
